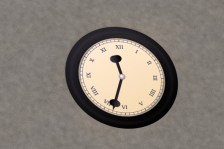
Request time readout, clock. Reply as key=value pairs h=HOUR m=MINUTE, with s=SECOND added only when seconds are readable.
h=11 m=33
